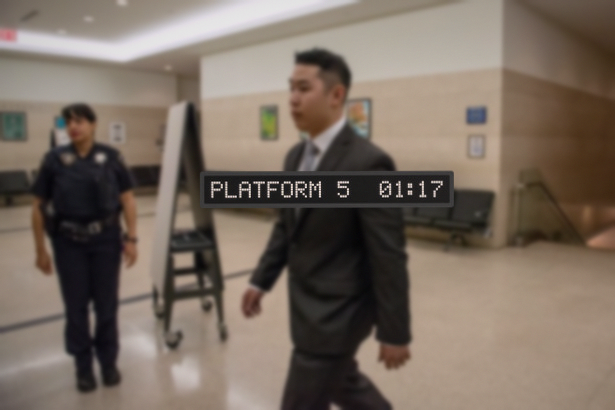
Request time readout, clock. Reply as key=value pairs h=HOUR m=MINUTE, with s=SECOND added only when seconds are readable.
h=1 m=17
